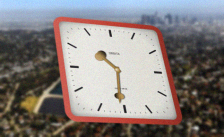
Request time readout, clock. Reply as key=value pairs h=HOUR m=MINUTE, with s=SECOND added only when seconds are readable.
h=10 m=31
